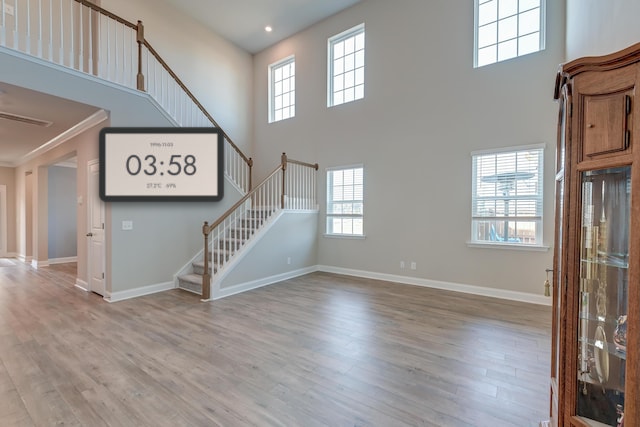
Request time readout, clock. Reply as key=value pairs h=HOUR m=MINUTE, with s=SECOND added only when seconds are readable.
h=3 m=58
